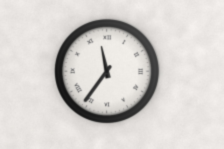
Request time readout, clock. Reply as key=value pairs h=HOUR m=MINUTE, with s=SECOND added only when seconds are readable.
h=11 m=36
